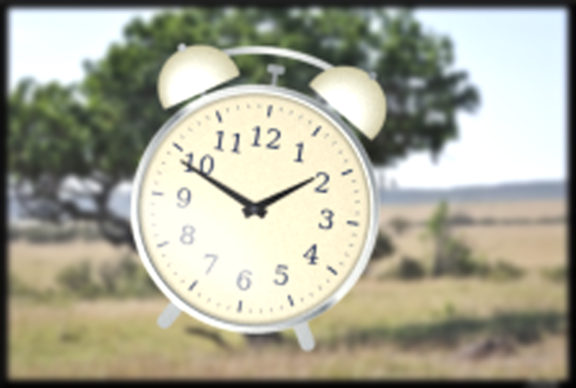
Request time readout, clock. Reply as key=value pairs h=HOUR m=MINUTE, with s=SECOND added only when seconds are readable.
h=1 m=49
